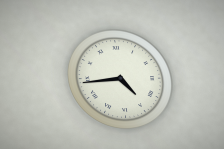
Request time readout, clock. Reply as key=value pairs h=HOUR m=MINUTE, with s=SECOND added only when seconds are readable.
h=4 m=44
